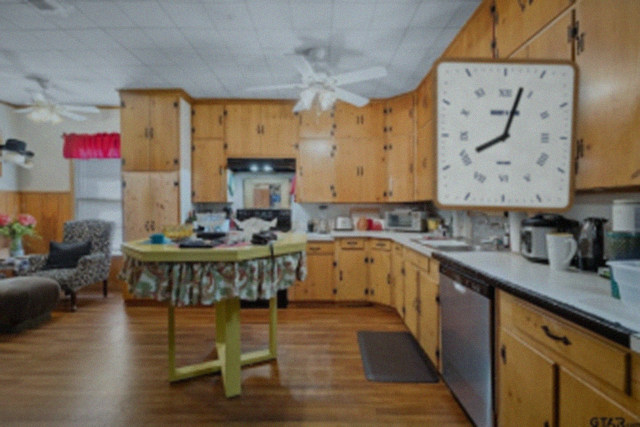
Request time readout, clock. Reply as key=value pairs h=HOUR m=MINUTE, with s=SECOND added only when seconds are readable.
h=8 m=3
